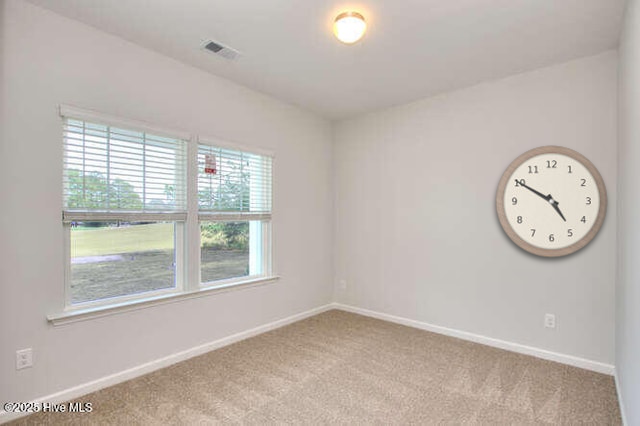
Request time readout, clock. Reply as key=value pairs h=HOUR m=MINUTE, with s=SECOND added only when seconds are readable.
h=4 m=50
